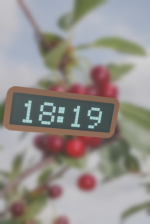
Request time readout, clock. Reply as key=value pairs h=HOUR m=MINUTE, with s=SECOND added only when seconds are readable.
h=18 m=19
